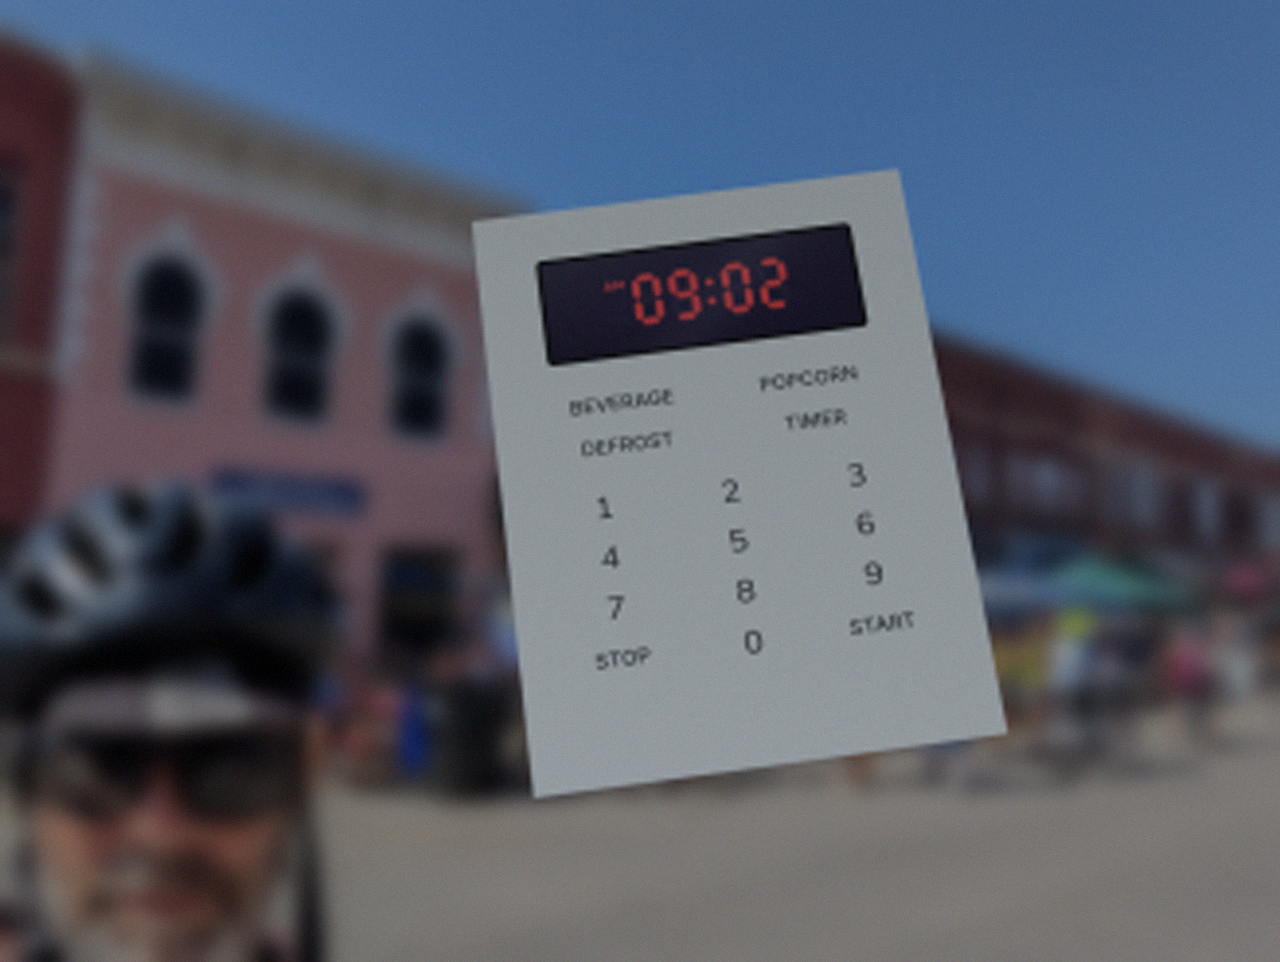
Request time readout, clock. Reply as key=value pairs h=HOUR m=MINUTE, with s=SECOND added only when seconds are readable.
h=9 m=2
